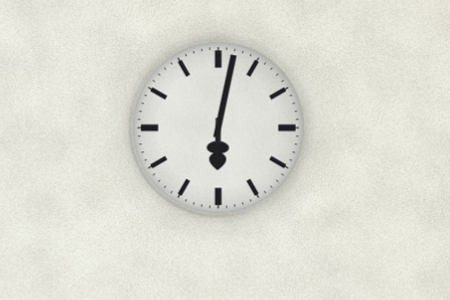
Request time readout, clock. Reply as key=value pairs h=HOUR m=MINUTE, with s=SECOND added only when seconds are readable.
h=6 m=2
